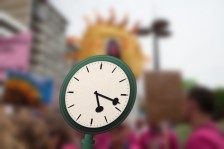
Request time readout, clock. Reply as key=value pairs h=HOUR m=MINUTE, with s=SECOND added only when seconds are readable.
h=5 m=18
